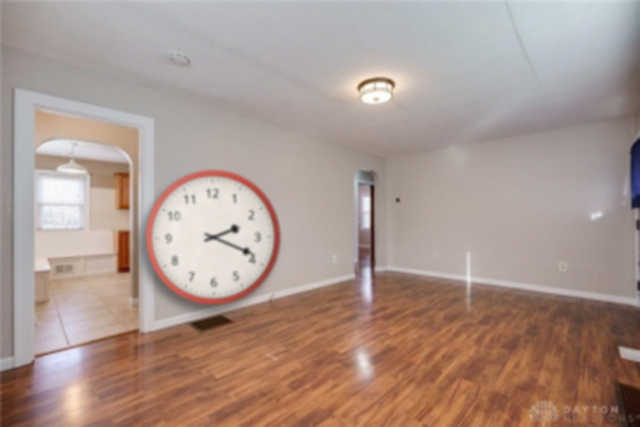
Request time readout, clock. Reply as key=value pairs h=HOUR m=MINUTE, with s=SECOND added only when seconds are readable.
h=2 m=19
